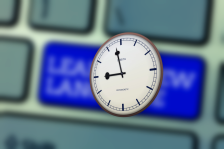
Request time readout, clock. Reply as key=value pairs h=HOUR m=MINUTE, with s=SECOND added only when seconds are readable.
h=8 m=58
